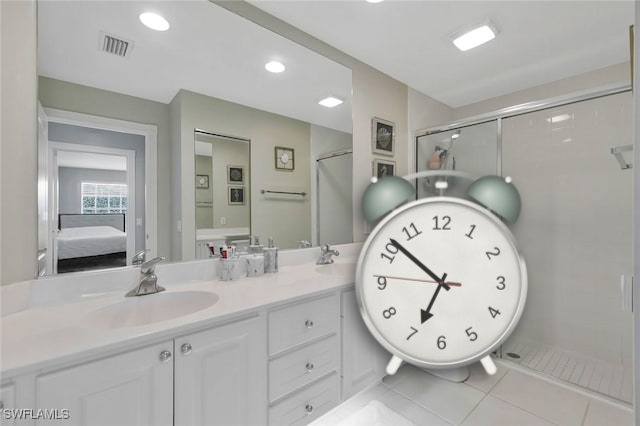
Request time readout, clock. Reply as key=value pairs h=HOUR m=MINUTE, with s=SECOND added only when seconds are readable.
h=6 m=51 s=46
